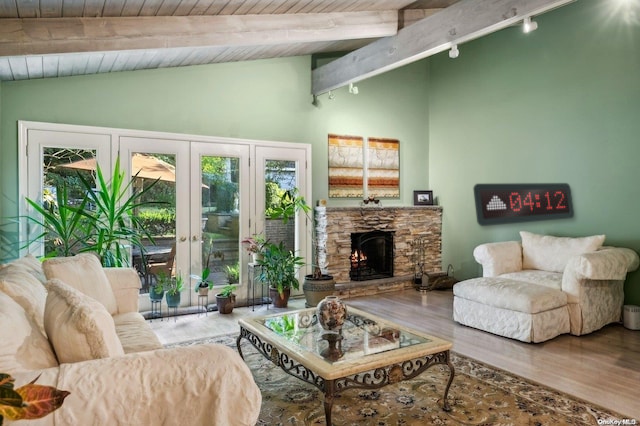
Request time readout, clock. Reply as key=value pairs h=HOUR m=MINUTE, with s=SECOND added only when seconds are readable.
h=4 m=12
